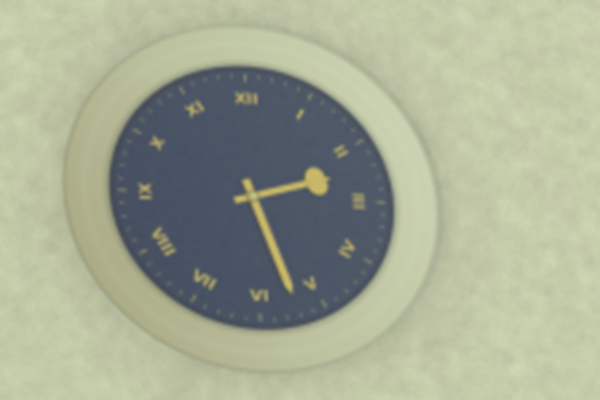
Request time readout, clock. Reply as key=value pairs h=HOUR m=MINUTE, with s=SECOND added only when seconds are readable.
h=2 m=27
